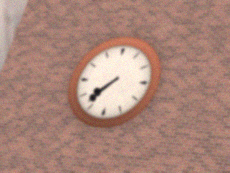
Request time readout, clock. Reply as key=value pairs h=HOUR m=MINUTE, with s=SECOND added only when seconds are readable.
h=7 m=37
